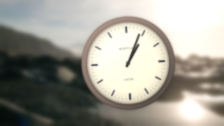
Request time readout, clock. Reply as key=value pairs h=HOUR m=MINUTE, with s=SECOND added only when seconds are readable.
h=1 m=4
